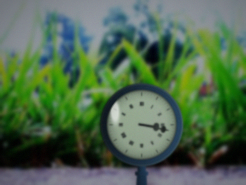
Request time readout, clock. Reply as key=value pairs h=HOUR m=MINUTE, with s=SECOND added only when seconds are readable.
h=3 m=17
